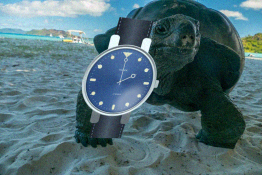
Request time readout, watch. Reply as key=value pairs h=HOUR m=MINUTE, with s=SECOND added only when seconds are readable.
h=2 m=0
